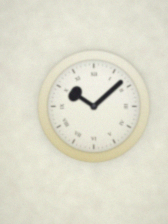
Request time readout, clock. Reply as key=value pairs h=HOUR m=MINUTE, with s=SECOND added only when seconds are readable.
h=10 m=8
